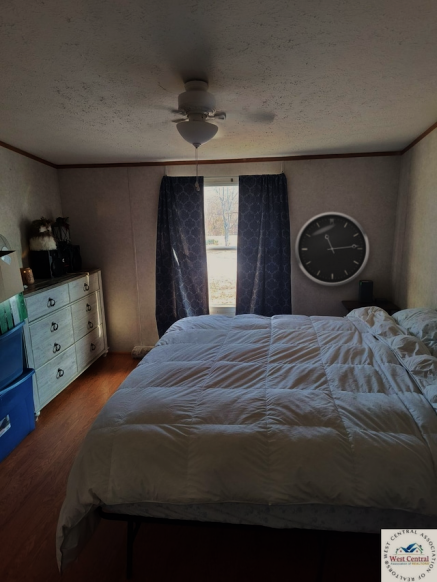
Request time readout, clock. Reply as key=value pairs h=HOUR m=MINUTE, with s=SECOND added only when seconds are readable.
h=11 m=14
